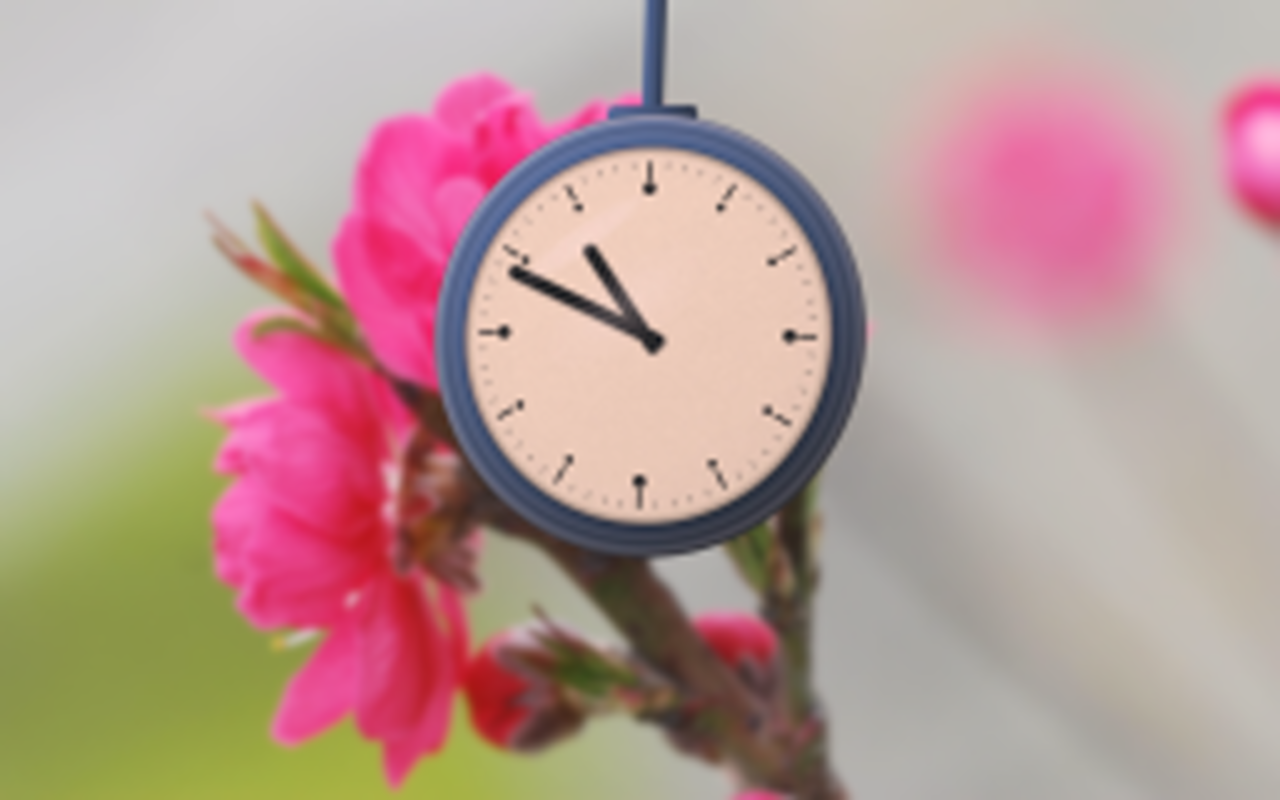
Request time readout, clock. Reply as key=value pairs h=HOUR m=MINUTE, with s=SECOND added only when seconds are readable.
h=10 m=49
